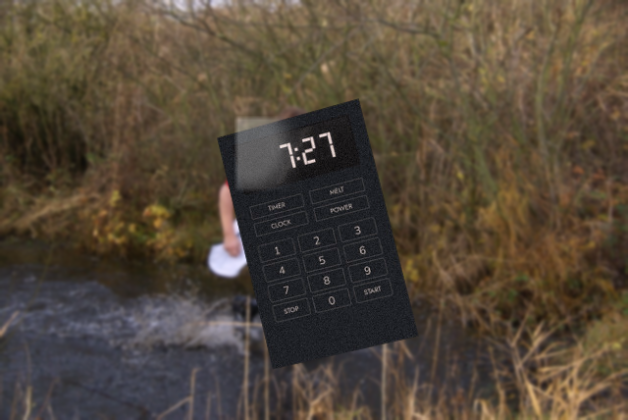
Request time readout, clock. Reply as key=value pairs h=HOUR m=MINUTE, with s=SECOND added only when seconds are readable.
h=7 m=27
